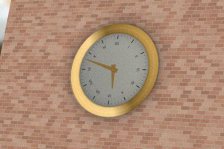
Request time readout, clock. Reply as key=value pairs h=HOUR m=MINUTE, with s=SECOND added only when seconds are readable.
h=5 m=48
